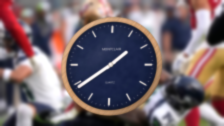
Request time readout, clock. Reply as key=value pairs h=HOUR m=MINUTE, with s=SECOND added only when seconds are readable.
h=1 m=39
